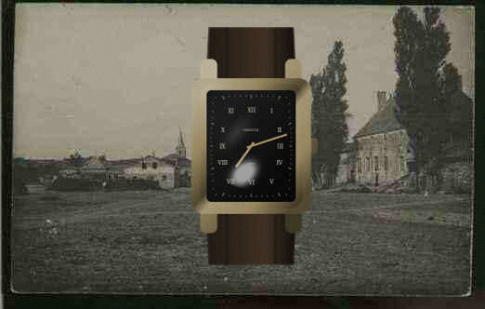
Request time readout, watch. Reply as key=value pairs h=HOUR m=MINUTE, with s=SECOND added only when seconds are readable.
h=7 m=12
